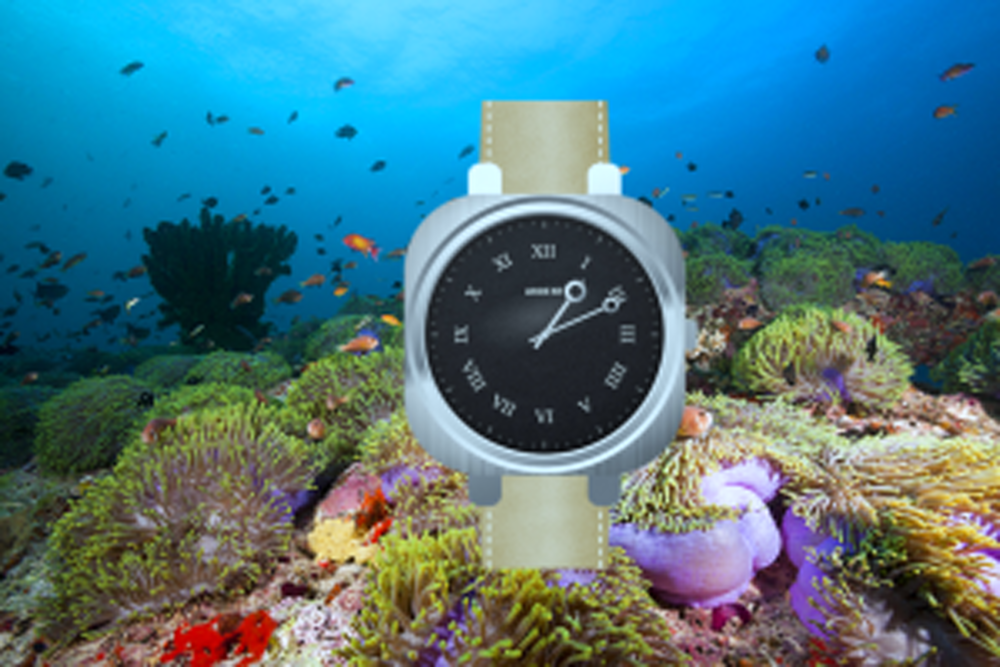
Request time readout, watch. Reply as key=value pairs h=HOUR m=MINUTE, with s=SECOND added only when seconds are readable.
h=1 m=11
